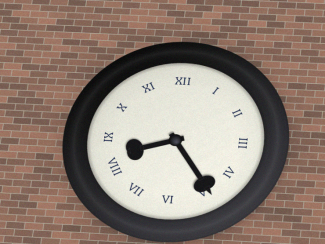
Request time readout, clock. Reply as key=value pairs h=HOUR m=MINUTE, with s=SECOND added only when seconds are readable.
h=8 m=24
